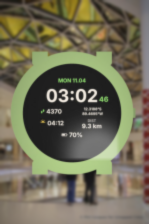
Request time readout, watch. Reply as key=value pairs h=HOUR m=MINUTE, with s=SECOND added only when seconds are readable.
h=3 m=2
